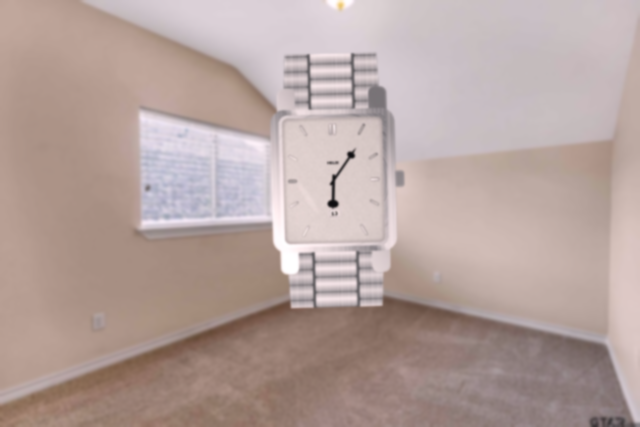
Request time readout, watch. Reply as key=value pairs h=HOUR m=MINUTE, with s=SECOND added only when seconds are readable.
h=6 m=6
